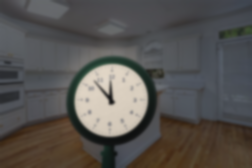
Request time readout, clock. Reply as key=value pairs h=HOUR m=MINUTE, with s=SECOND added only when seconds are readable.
h=11 m=53
